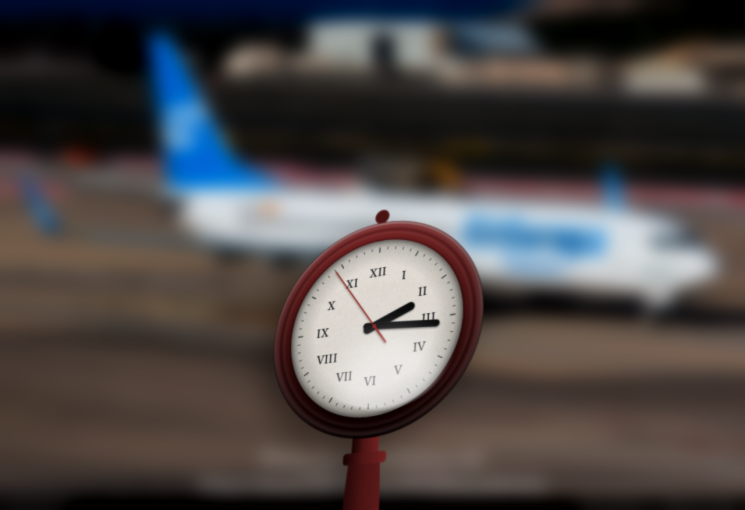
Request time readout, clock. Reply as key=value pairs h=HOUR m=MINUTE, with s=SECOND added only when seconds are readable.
h=2 m=15 s=54
